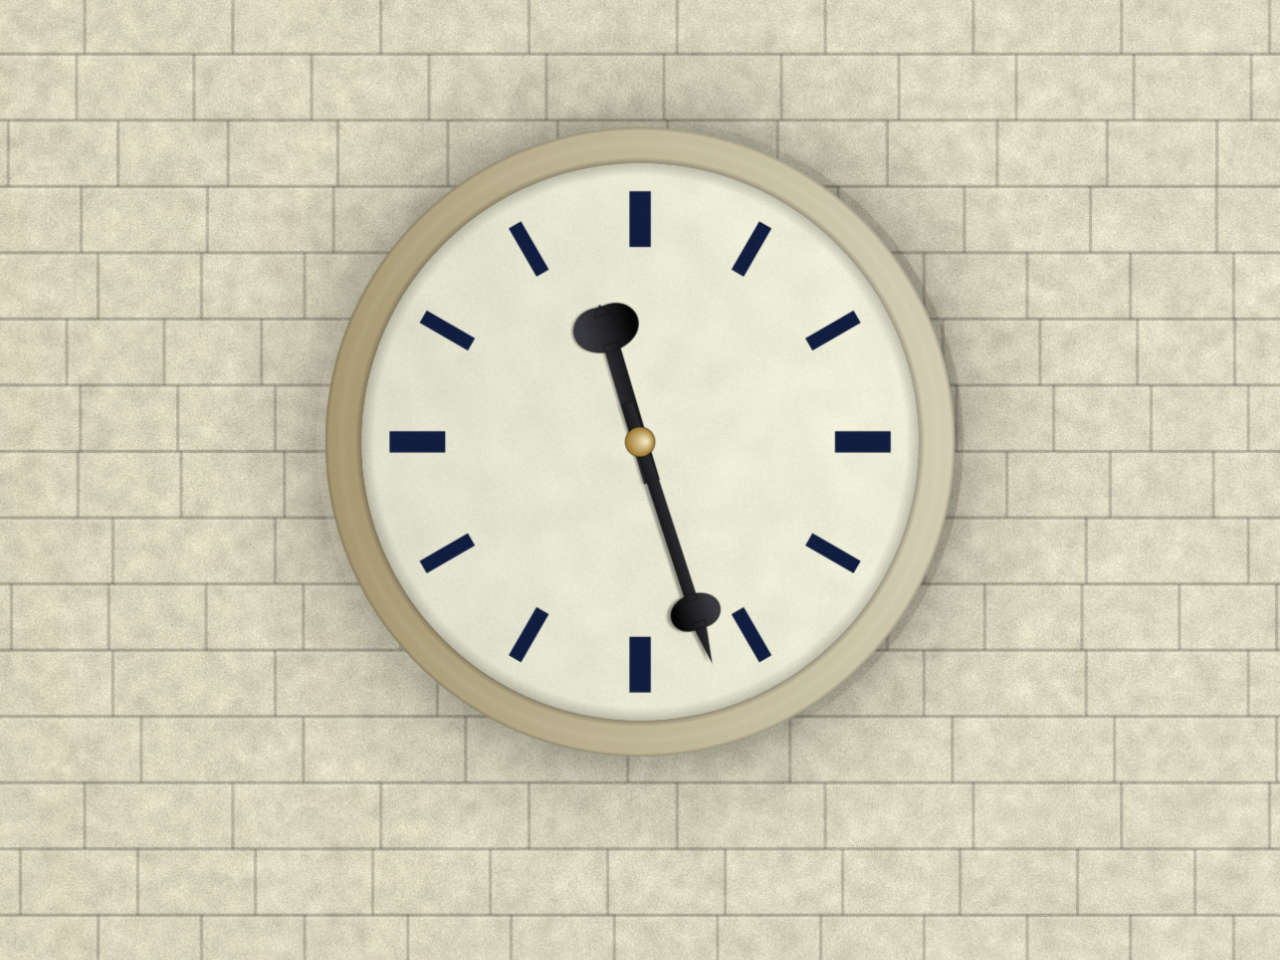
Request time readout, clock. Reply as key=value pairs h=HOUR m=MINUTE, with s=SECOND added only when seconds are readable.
h=11 m=27
